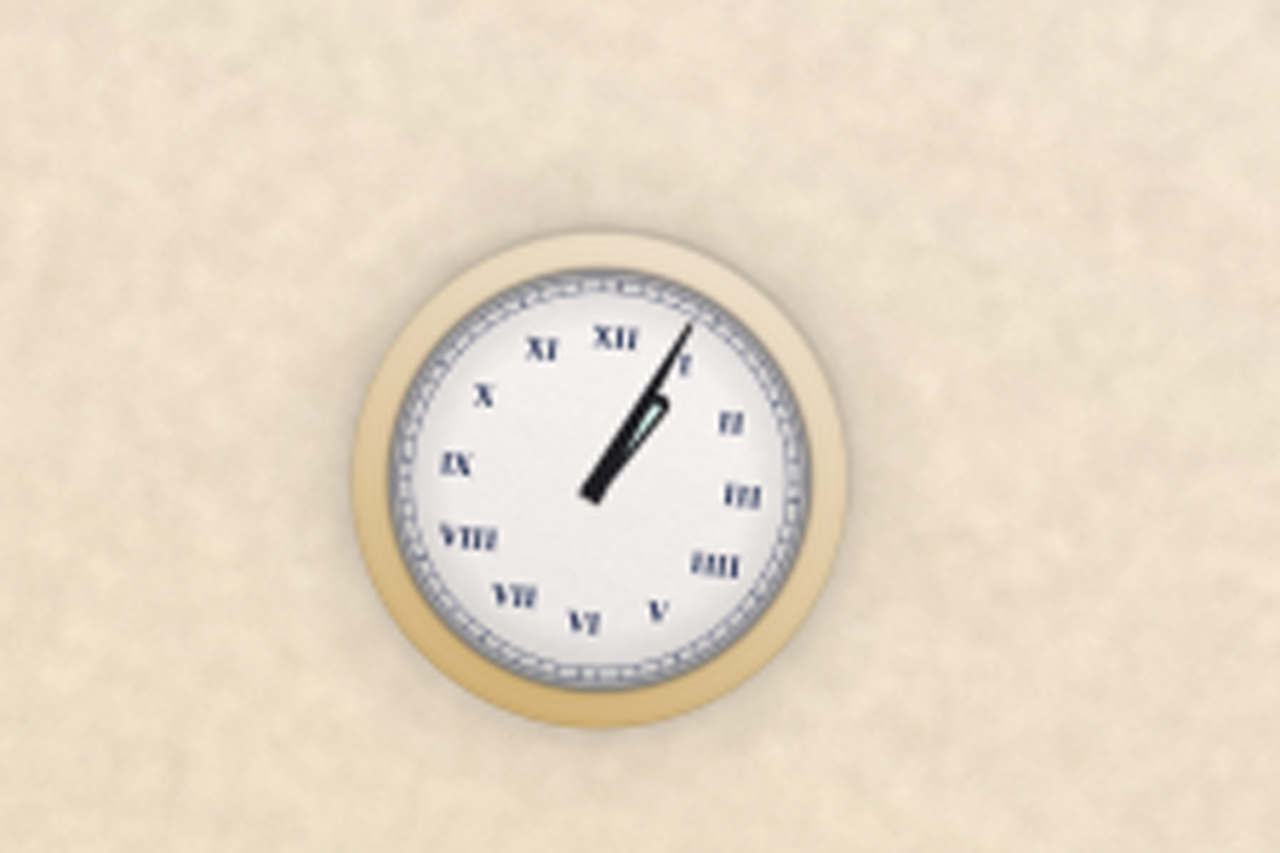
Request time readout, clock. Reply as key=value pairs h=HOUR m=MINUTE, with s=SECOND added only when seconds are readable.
h=1 m=4
